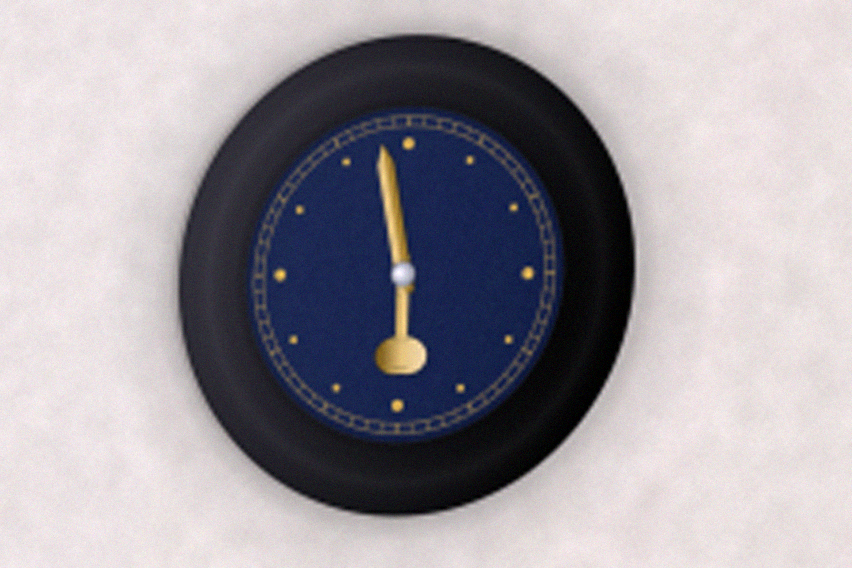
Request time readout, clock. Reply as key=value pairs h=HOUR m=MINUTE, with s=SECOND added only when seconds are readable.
h=5 m=58
